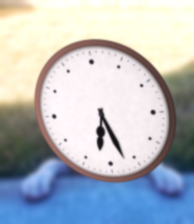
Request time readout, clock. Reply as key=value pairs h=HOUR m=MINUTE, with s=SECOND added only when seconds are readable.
h=6 m=27
